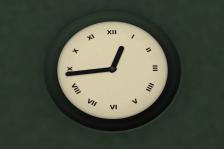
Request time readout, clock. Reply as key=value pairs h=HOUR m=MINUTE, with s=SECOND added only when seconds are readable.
h=12 m=44
